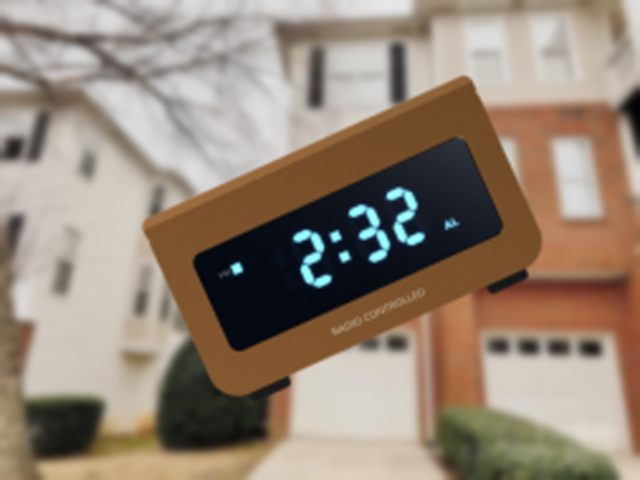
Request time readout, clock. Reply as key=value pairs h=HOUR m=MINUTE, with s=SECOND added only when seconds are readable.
h=2 m=32
